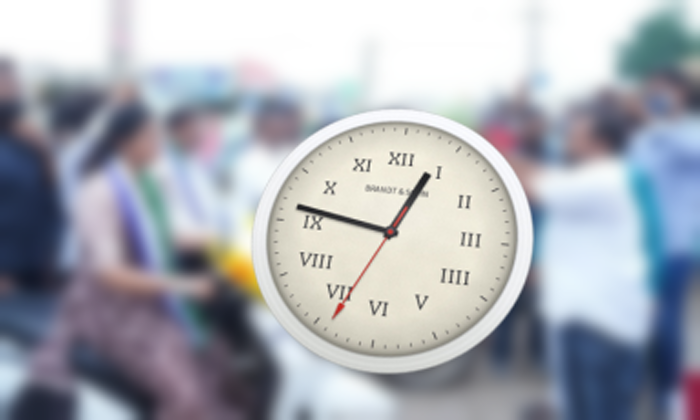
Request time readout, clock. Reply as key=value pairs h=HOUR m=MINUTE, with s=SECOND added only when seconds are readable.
h=12 m=46 s=34
